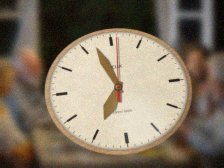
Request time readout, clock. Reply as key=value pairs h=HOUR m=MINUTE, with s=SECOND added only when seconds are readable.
h=6 m=57 s=1
